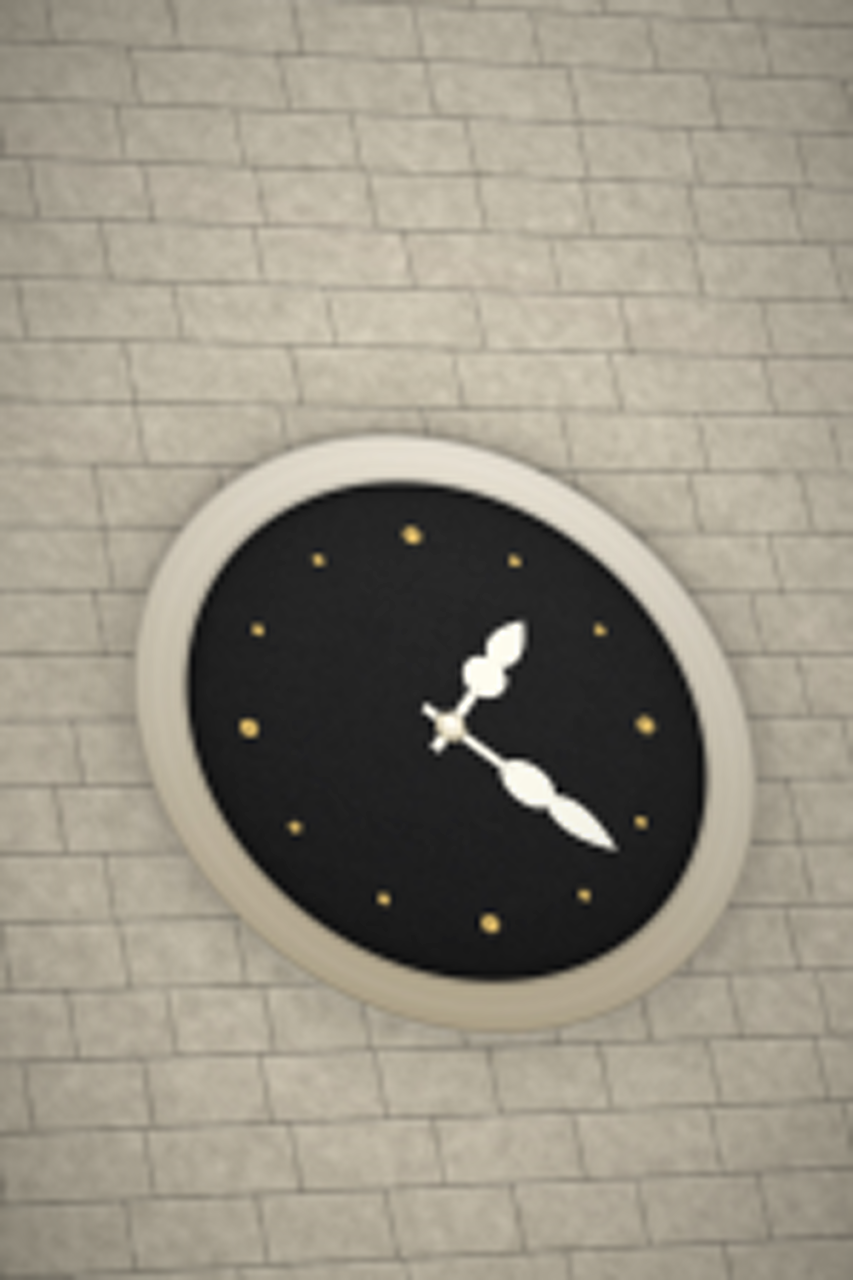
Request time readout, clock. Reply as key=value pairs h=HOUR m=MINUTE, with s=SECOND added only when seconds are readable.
h=1 m=22
